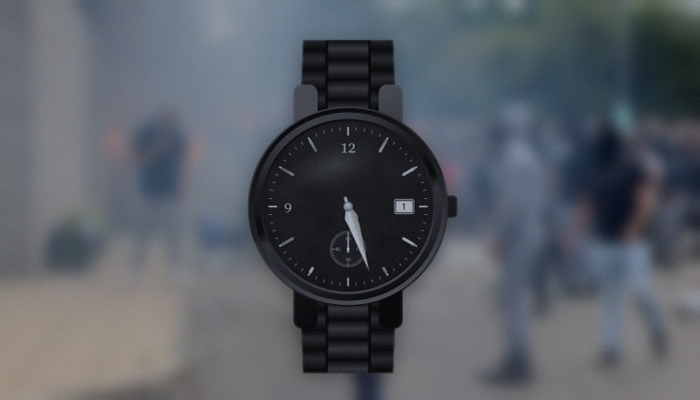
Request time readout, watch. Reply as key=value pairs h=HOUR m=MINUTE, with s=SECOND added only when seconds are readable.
h=5 m=27
